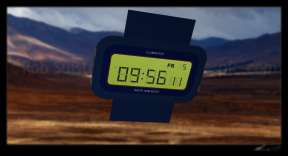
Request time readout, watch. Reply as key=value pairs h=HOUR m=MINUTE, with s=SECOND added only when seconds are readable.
h=9 m=56 s=11
